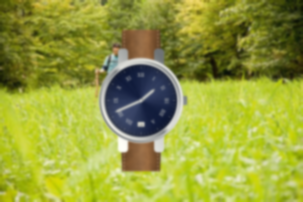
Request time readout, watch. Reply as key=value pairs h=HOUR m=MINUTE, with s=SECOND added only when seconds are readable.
h=1 m=41
